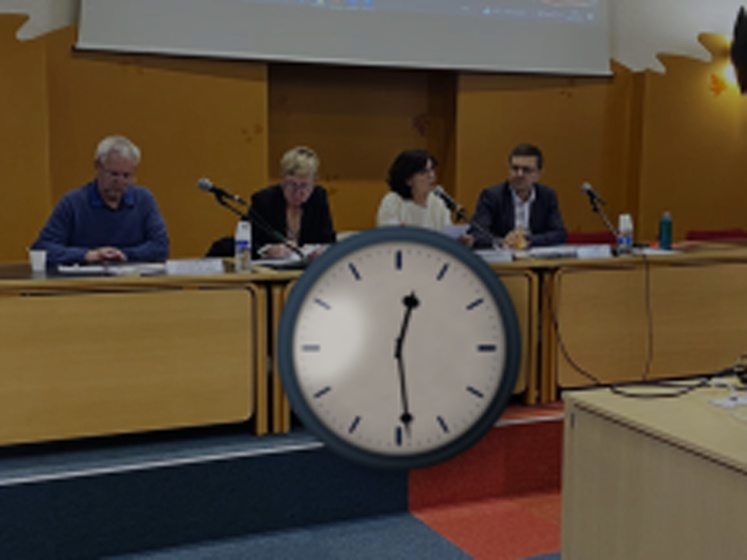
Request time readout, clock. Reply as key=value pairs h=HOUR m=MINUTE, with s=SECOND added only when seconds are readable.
h=12 m=29
